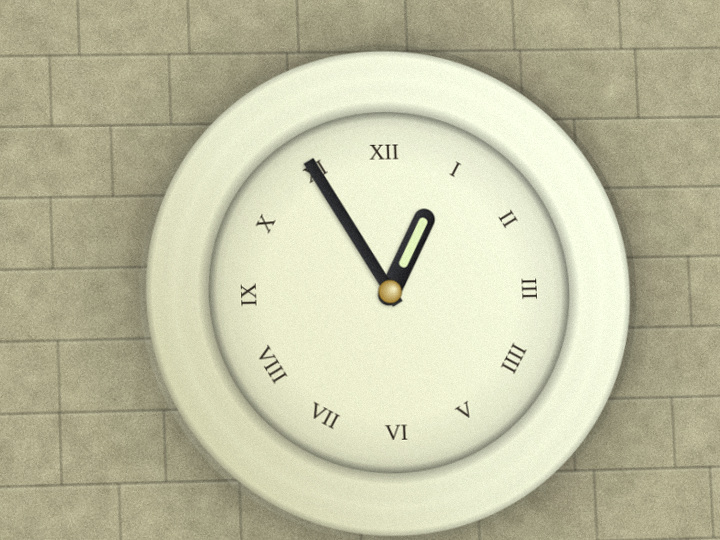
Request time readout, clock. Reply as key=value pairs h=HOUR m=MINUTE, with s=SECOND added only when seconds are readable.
h=12 m=55
